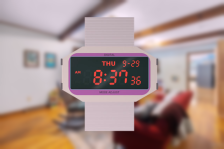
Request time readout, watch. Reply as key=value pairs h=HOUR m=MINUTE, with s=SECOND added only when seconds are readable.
h=8 m=37 s=36
